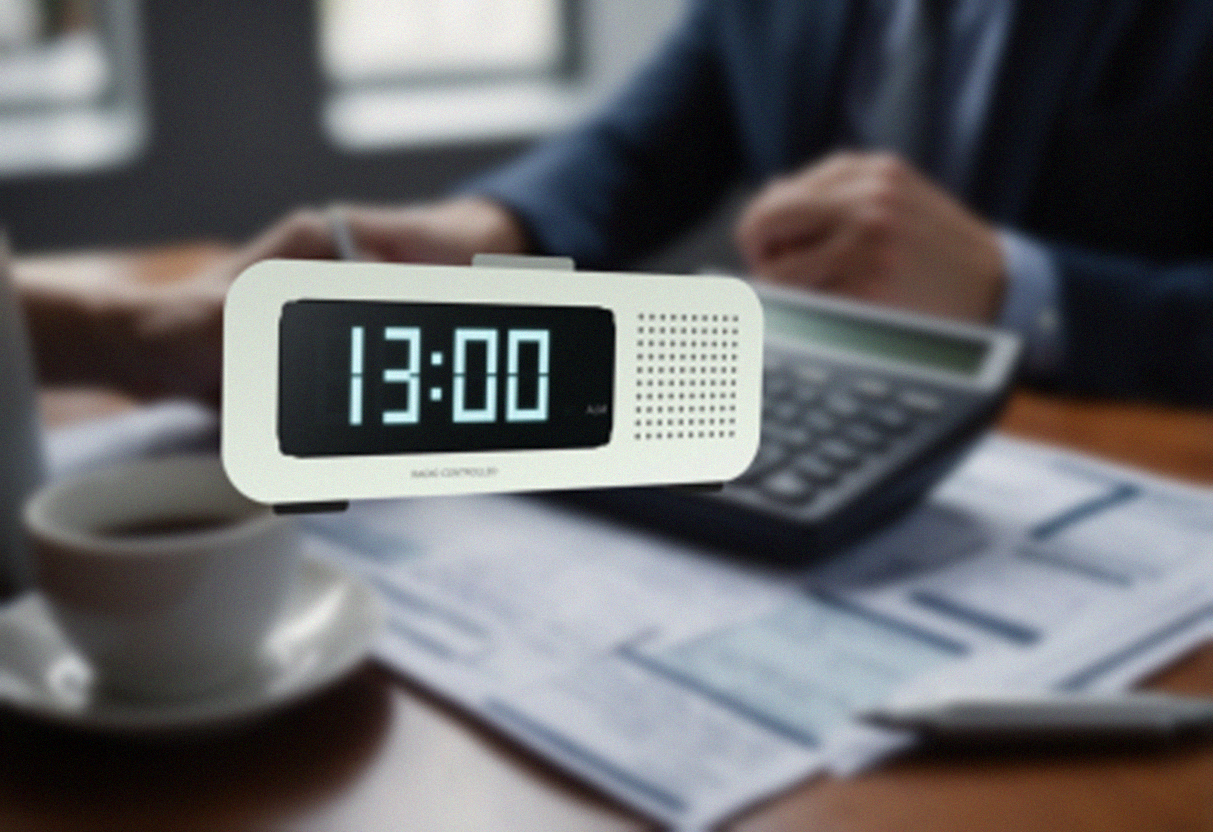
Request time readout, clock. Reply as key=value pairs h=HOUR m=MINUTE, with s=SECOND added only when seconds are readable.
h=13 m=0
